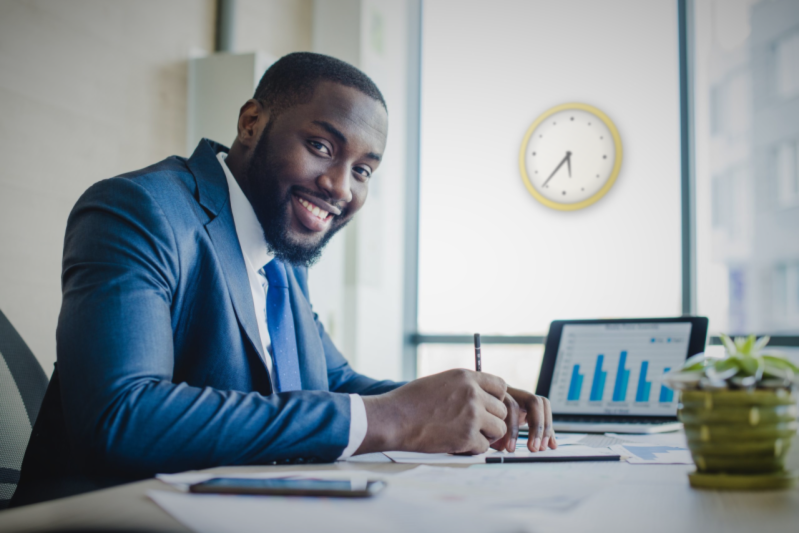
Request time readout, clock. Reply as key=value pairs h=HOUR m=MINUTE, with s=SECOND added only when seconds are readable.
h=5 m=36
